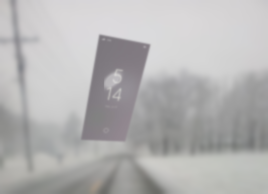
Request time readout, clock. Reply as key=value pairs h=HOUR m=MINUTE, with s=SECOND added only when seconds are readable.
h=5 m=14
